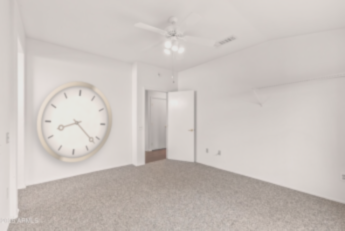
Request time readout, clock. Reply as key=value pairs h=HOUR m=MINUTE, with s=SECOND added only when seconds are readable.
h=8 m=22
